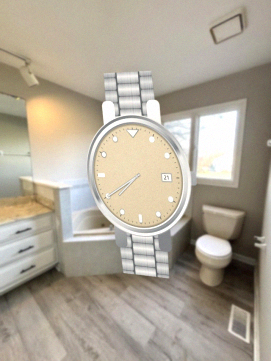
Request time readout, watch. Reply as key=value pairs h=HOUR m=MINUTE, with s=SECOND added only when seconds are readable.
h=7 m=40
